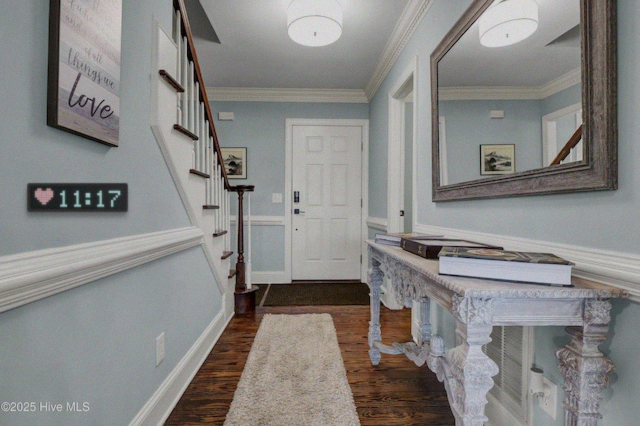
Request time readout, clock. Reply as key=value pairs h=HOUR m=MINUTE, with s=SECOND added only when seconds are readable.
h=11 m=17
